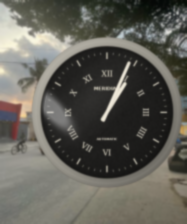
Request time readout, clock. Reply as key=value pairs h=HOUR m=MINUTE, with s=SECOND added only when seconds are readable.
h=1 m=4
